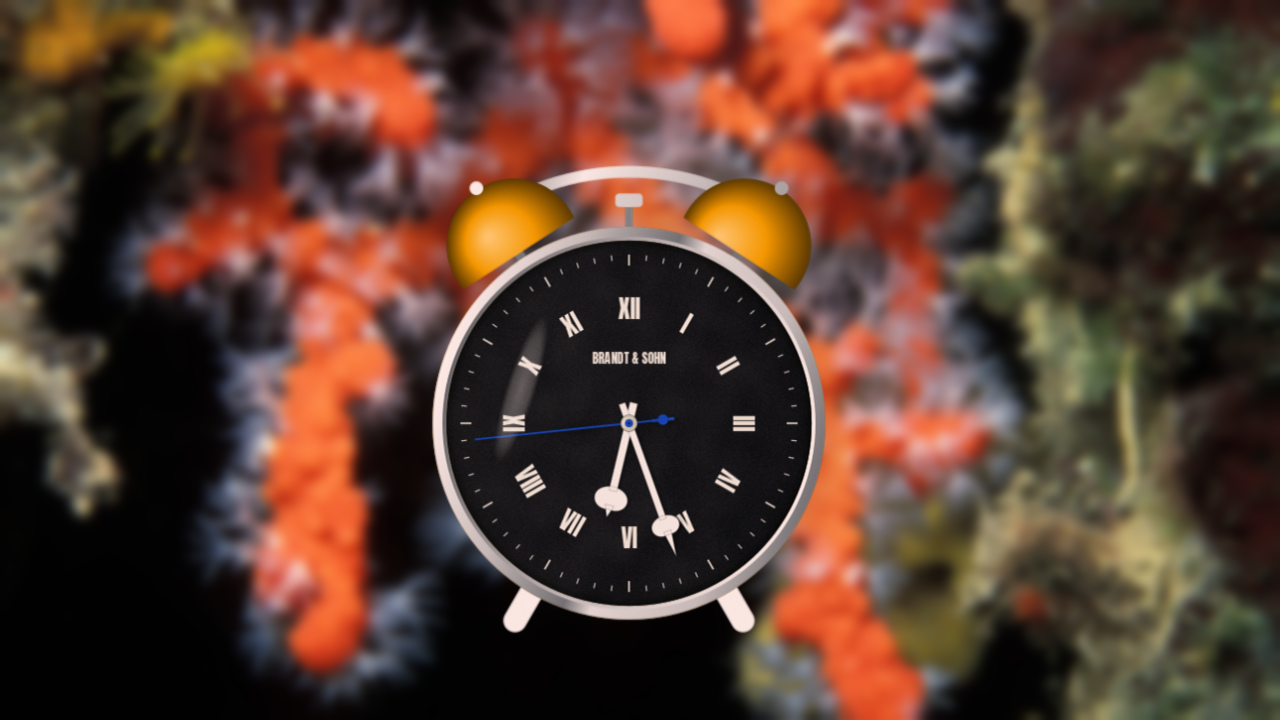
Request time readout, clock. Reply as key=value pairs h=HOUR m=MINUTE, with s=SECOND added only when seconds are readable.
h=6 m=26 s=44
